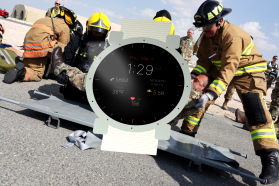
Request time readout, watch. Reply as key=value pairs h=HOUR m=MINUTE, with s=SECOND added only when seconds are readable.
h=1 m=29
